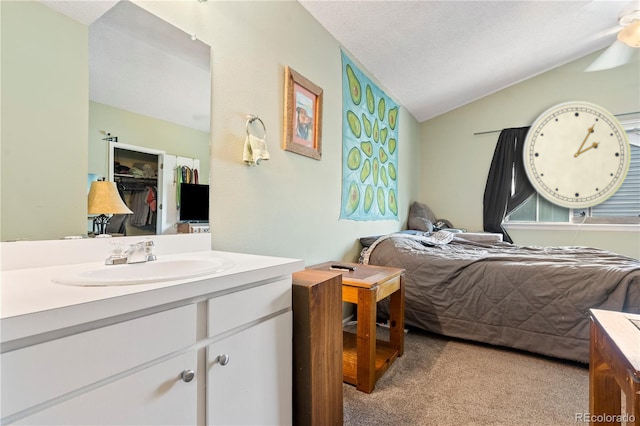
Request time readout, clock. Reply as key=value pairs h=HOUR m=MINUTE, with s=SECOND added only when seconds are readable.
h=2 m=5
